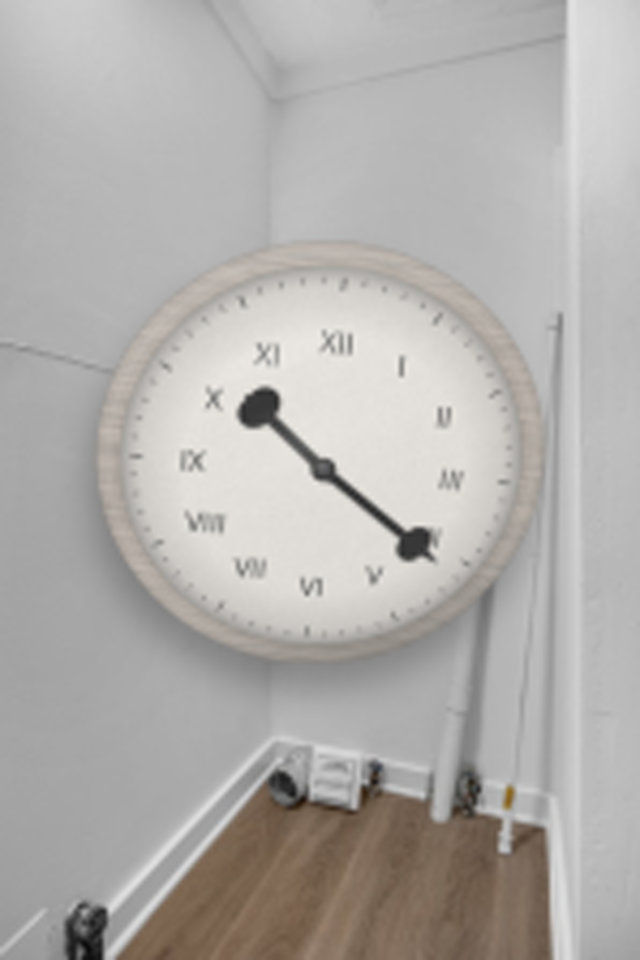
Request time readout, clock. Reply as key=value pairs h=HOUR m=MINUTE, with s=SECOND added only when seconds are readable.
h=10 m=21
